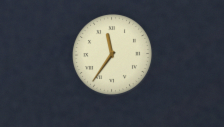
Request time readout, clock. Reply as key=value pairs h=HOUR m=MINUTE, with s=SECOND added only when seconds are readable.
h=11 m=36
